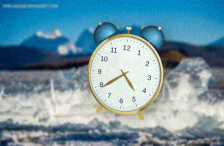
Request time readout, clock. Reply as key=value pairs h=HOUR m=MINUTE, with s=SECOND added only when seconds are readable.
h=4 m=39
